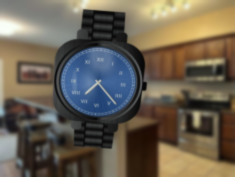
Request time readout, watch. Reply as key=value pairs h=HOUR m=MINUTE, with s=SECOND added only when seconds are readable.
h=7 m=23
